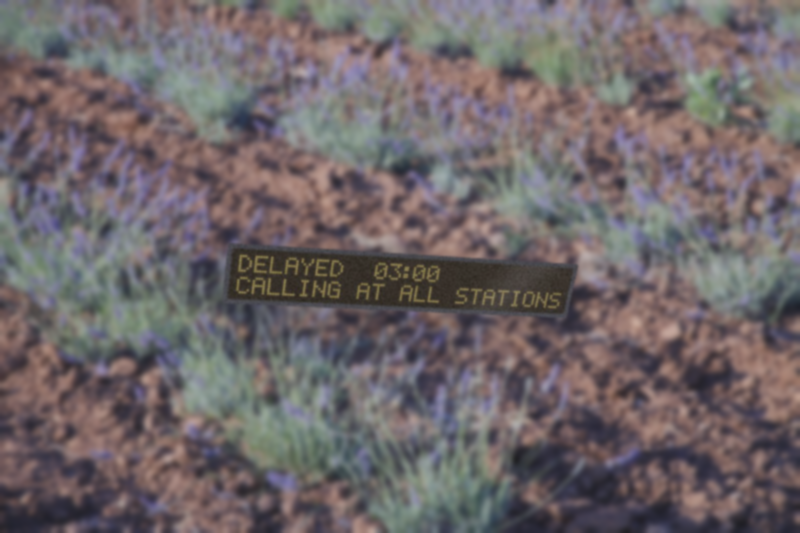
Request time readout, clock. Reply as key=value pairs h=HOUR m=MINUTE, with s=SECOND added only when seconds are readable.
h=3 m=0
